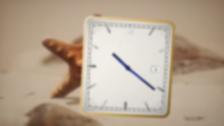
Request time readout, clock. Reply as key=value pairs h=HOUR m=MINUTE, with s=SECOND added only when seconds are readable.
h=10 m=21
